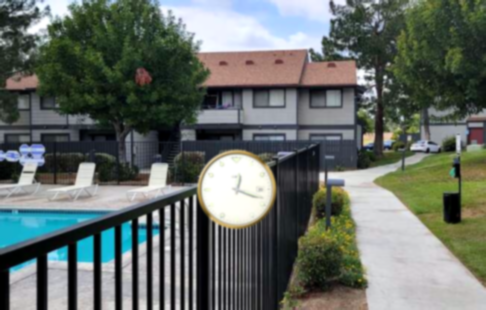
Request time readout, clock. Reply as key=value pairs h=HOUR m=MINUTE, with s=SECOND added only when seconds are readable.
h=12 m=18
